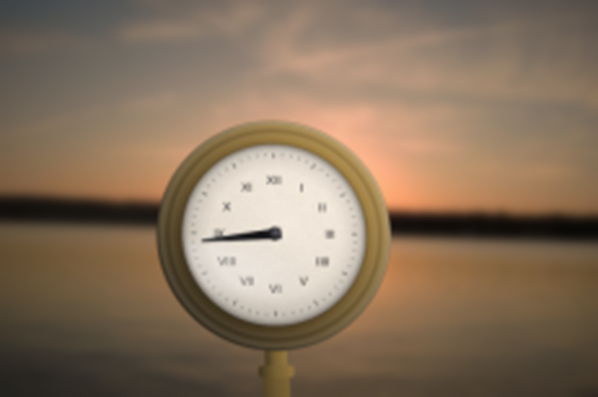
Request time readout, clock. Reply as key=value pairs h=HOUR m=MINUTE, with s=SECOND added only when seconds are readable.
h=8 m=44
